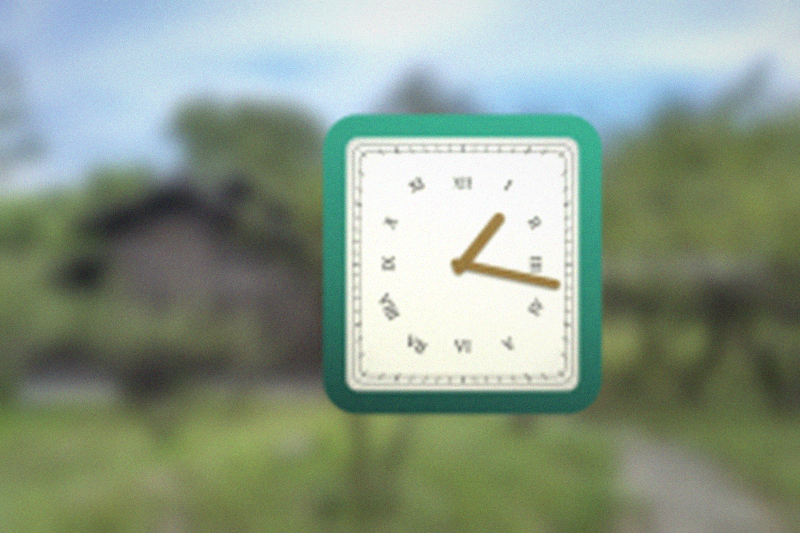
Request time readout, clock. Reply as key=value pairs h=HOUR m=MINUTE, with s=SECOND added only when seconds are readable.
h=1 m=17
